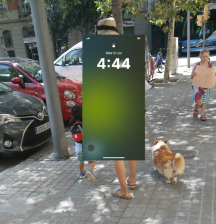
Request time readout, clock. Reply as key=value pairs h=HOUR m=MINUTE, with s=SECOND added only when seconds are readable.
h=4 m=44
